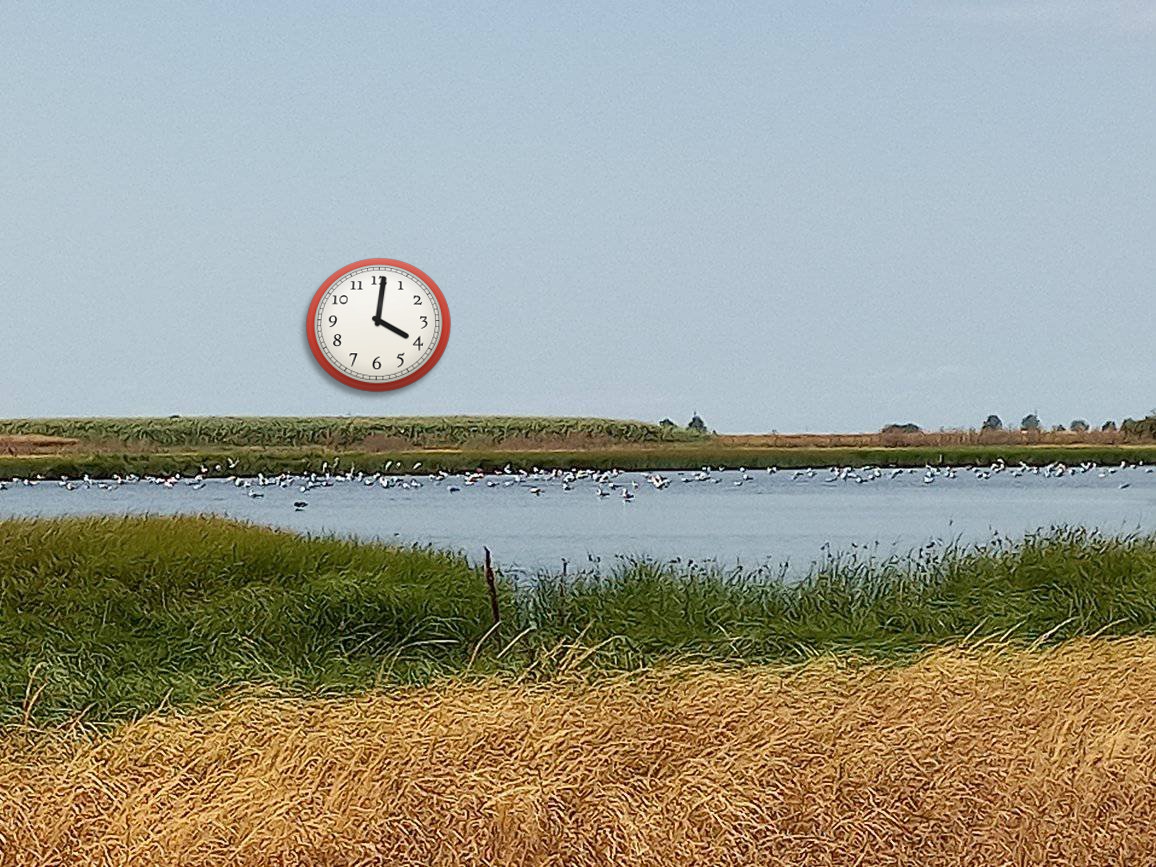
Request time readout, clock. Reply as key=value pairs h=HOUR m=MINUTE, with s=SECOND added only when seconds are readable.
h=4 m=1
